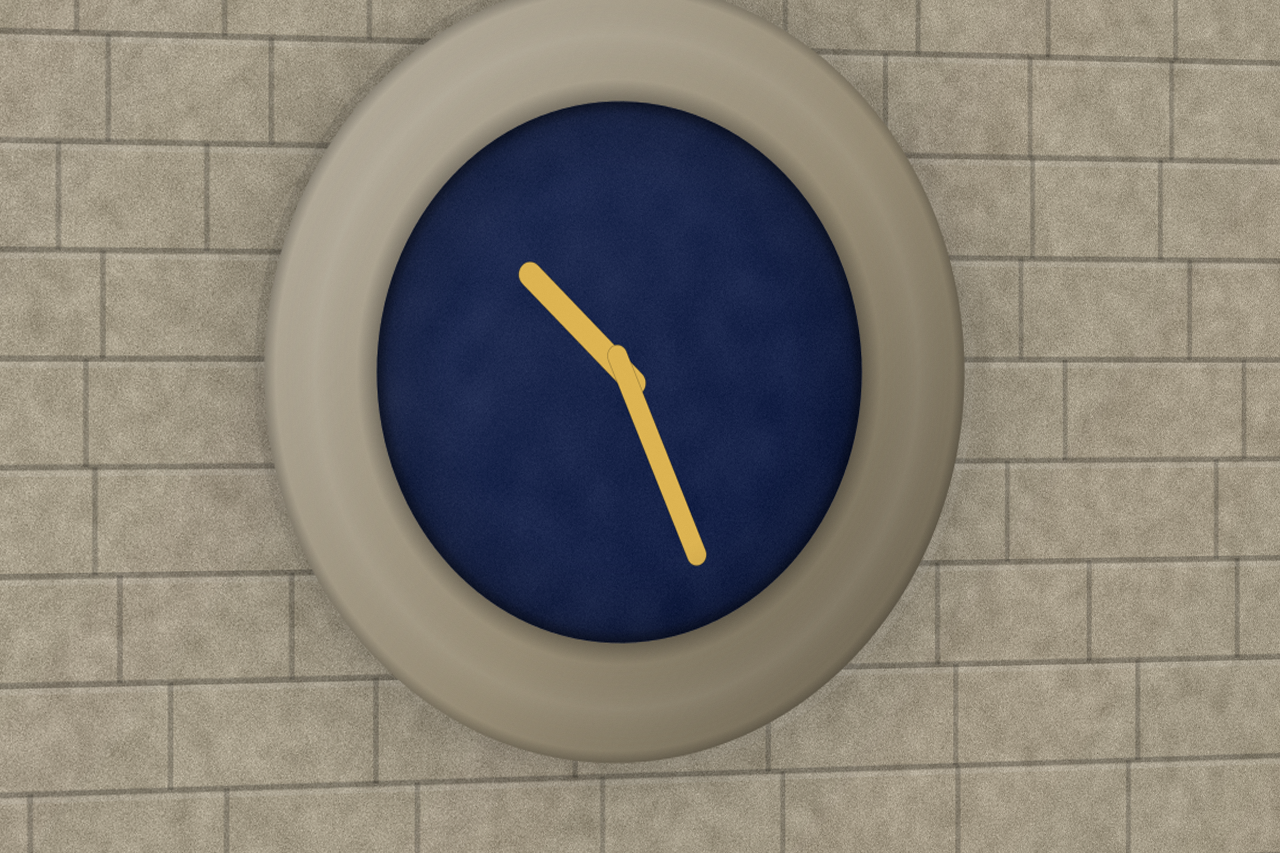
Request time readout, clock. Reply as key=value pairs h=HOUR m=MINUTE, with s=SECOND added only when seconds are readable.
h=10 m=26
